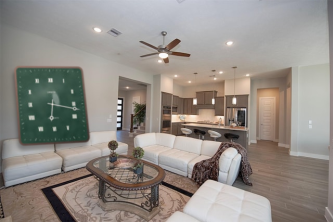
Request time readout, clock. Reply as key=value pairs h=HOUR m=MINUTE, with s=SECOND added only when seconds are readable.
h=6 m=17
